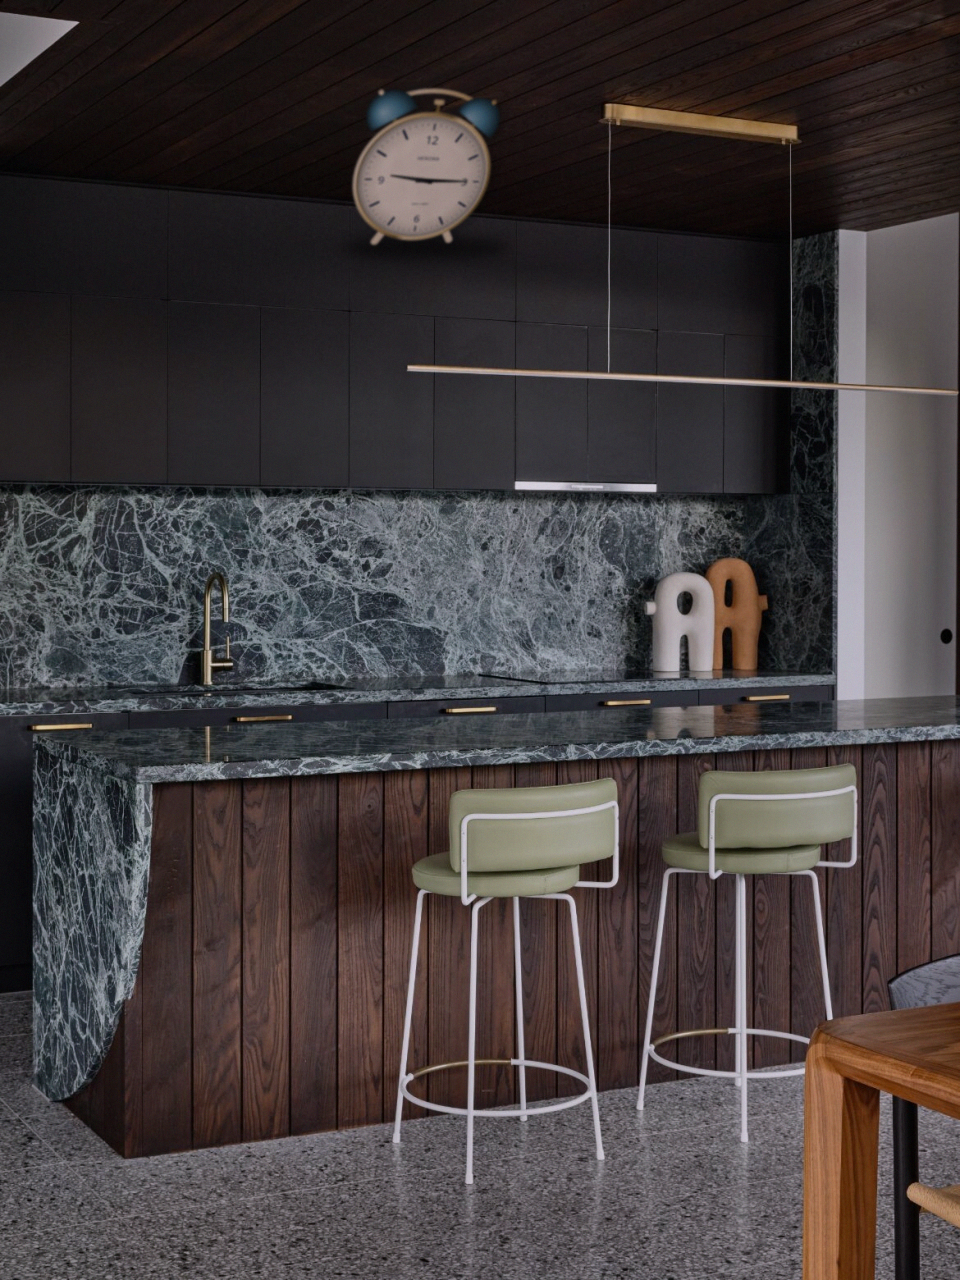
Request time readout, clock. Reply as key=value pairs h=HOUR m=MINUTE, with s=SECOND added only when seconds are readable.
h=9 m=15
